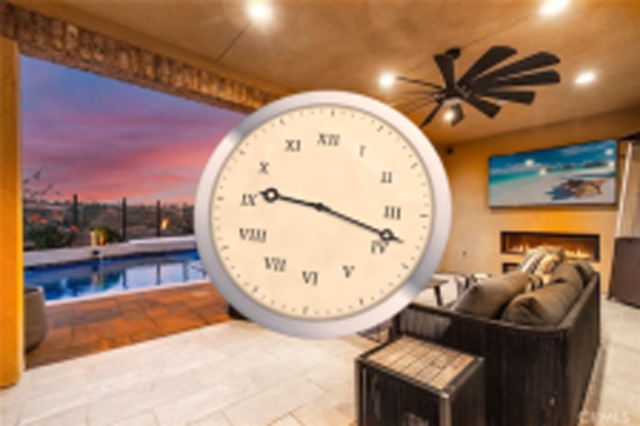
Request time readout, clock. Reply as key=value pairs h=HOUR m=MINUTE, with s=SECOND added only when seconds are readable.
h=9 m=18
